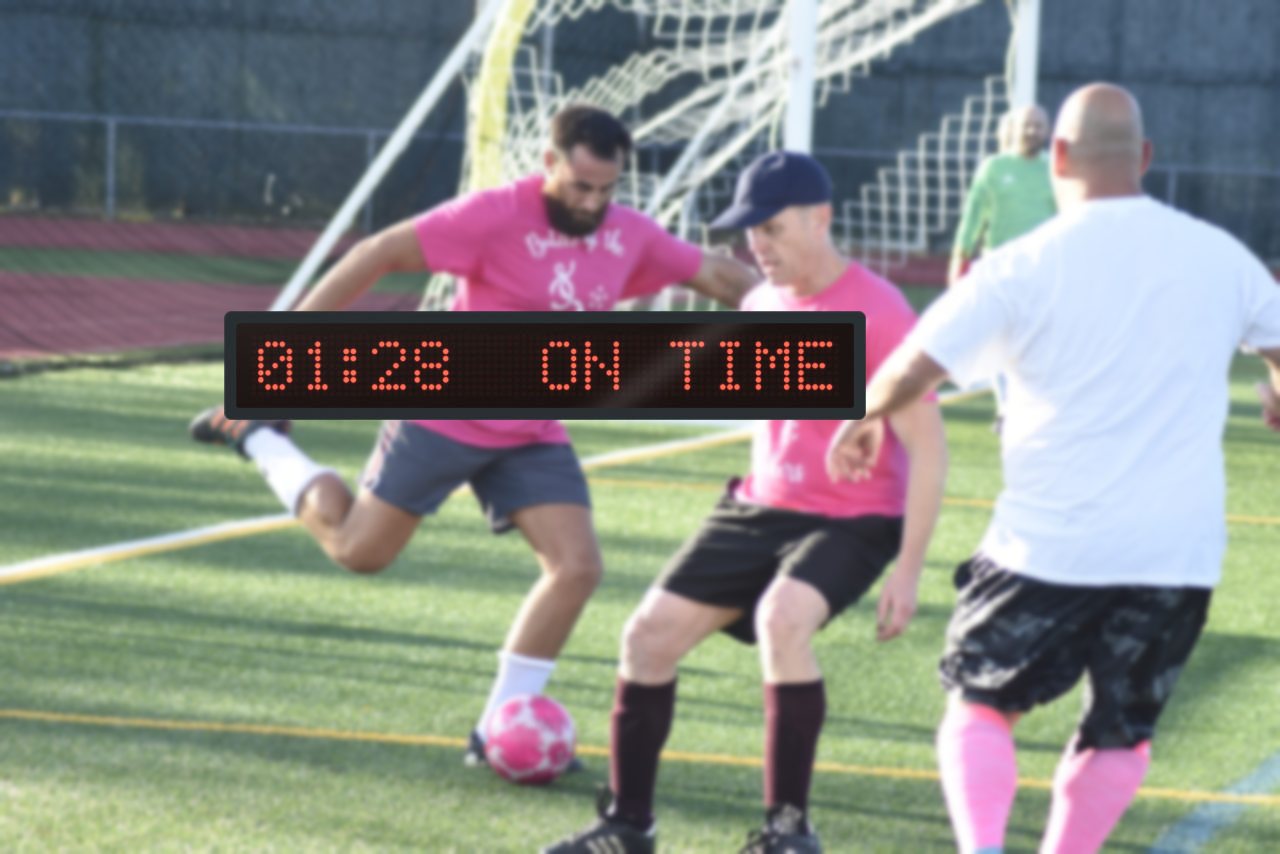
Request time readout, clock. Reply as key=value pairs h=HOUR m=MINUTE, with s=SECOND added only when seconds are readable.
h=1 m=28
